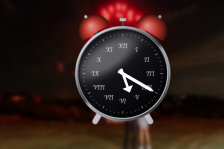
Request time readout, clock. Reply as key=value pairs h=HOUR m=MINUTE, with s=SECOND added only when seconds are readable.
h=5 m=20
